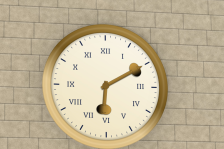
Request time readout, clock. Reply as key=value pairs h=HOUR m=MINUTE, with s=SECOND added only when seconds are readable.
h=6 m=10
